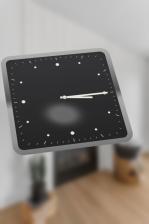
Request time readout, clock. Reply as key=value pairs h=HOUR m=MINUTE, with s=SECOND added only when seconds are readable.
h=3 m=15
